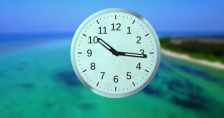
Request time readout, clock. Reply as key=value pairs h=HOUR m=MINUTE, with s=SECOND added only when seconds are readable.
h=10 m=16
